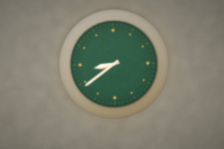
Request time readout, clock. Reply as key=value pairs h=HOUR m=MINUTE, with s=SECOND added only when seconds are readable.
h=8 m=39
